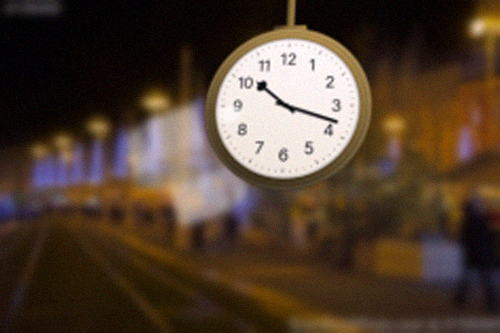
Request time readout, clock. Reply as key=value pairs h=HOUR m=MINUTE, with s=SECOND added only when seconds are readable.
h=10 m=18
